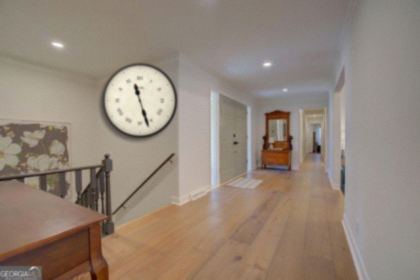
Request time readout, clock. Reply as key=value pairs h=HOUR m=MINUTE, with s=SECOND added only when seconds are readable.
h=11 m=27
